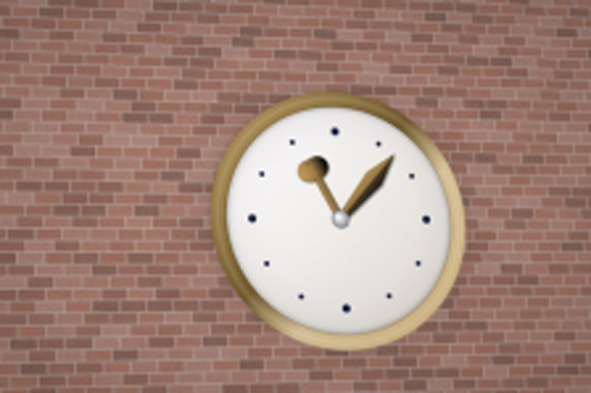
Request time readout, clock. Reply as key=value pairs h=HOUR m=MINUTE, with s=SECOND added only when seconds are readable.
h=11 m=7
